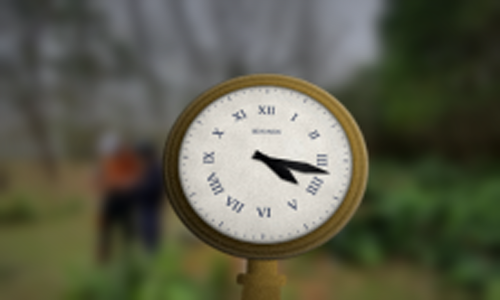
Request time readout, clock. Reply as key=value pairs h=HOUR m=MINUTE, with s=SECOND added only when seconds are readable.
h=4 m=17
